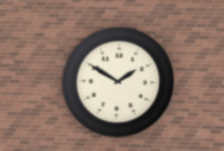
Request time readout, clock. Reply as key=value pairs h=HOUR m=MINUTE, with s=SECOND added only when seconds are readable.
h=1 m=50
